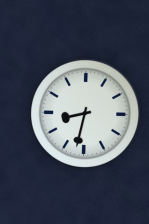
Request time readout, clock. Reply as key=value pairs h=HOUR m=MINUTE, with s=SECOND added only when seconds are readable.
h=8 m=32
